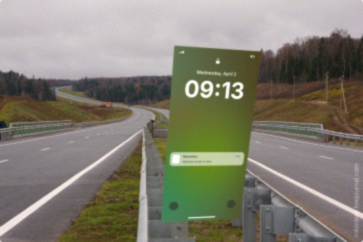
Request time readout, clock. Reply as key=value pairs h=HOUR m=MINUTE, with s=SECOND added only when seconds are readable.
h=9 m=13
